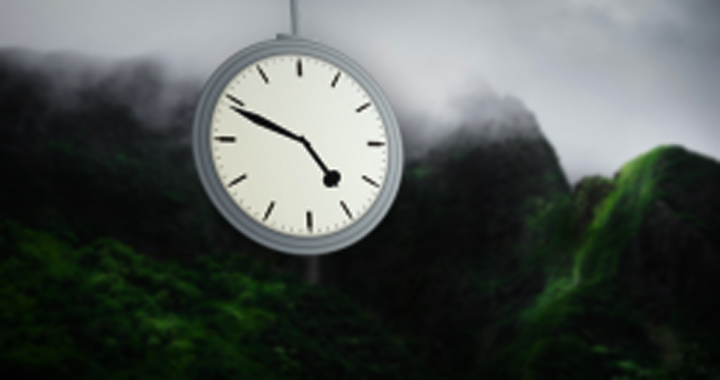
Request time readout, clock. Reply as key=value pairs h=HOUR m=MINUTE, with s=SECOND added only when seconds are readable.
h=4 m=49
